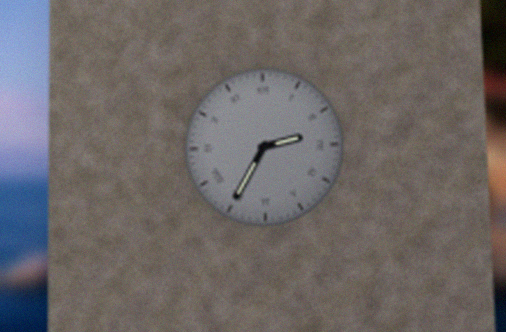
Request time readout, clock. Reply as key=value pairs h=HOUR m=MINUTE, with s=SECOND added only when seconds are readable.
h=2 m=35
